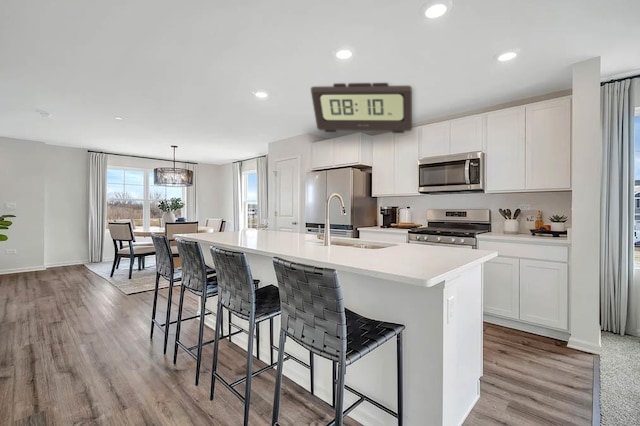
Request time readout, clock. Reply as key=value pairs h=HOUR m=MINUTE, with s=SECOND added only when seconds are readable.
h=8 m=10
